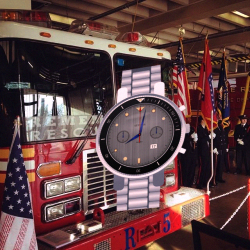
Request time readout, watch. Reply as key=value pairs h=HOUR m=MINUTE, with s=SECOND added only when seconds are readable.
h=8 m=2
